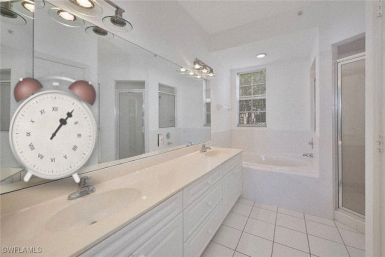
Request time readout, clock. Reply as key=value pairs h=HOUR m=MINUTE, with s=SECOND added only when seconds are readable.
h=1 m=6
